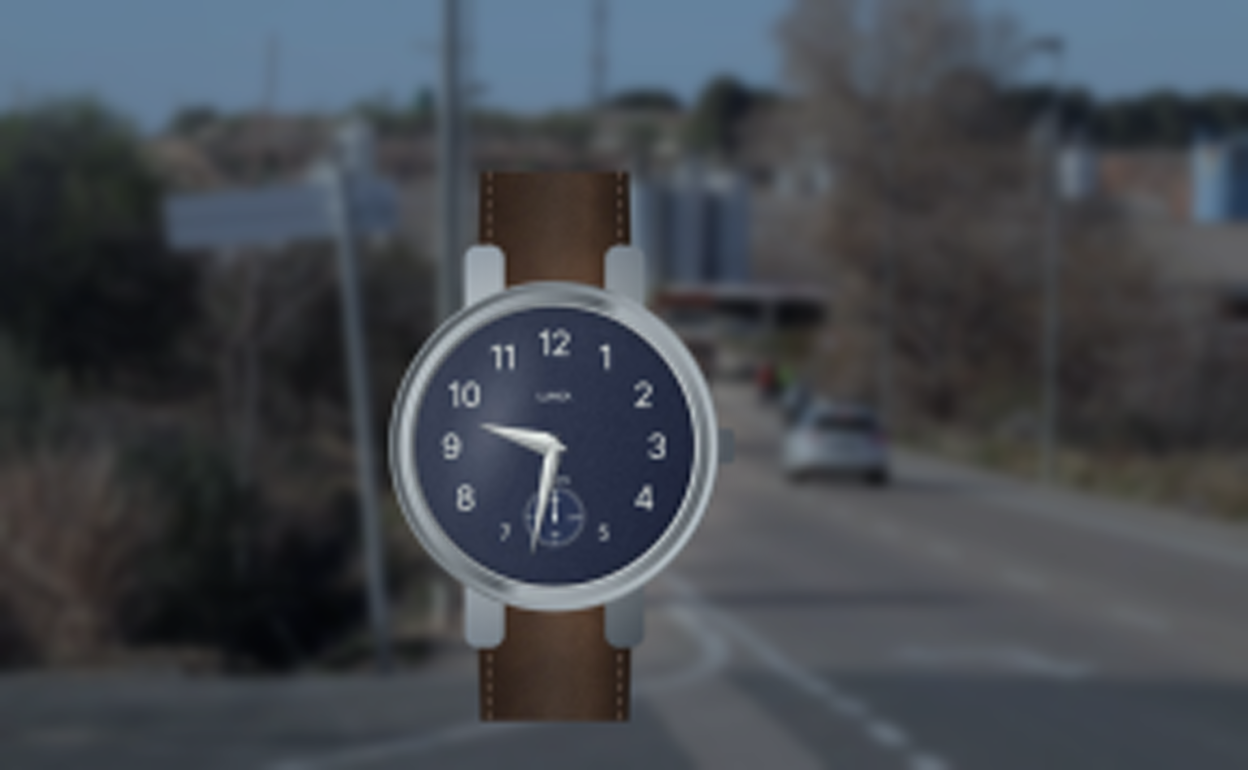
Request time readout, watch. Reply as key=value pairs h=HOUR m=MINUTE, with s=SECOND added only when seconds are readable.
h=9 m=32
